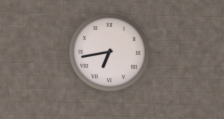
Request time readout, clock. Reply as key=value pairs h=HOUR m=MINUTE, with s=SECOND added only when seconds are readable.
h=6 m=43
